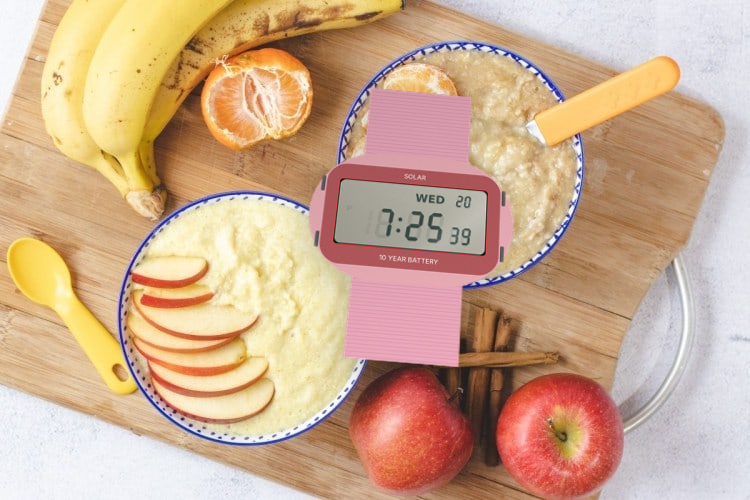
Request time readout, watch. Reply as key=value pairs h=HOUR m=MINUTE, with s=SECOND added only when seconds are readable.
h=7 m=25 s=39
